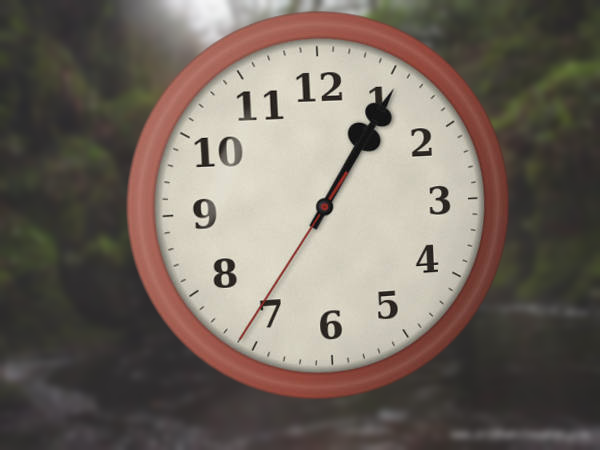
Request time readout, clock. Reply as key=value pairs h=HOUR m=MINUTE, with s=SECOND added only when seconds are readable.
h=1 m=5 s=36
